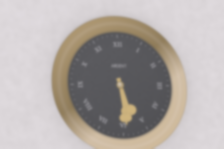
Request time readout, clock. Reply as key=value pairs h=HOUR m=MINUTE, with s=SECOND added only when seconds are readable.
h=5 m=29
